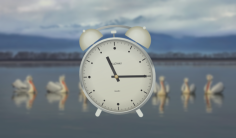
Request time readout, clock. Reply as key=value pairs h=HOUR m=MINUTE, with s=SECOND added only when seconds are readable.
h=11 m=15
